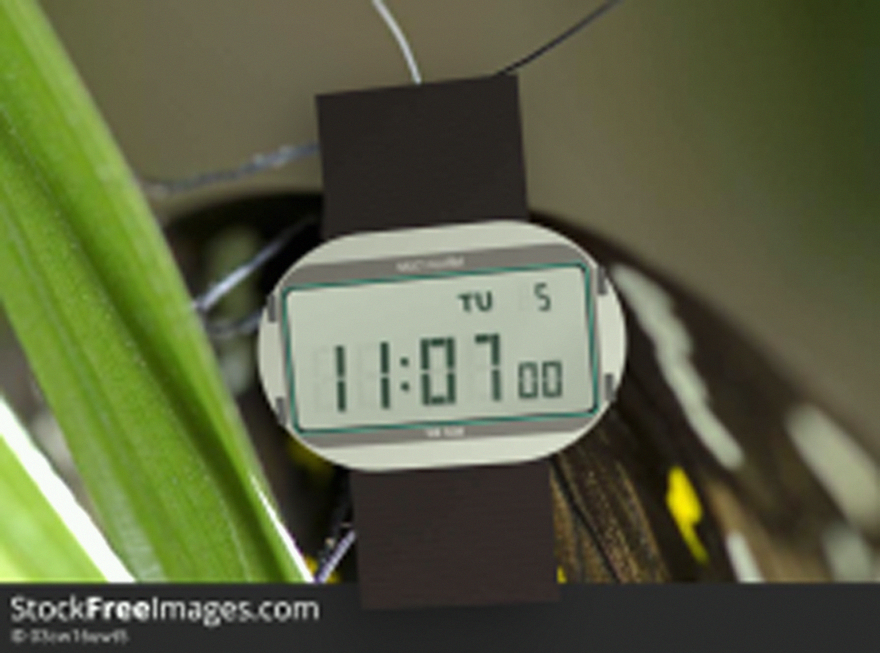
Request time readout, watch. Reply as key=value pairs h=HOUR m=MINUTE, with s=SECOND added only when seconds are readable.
h=11 m=7 s=0
